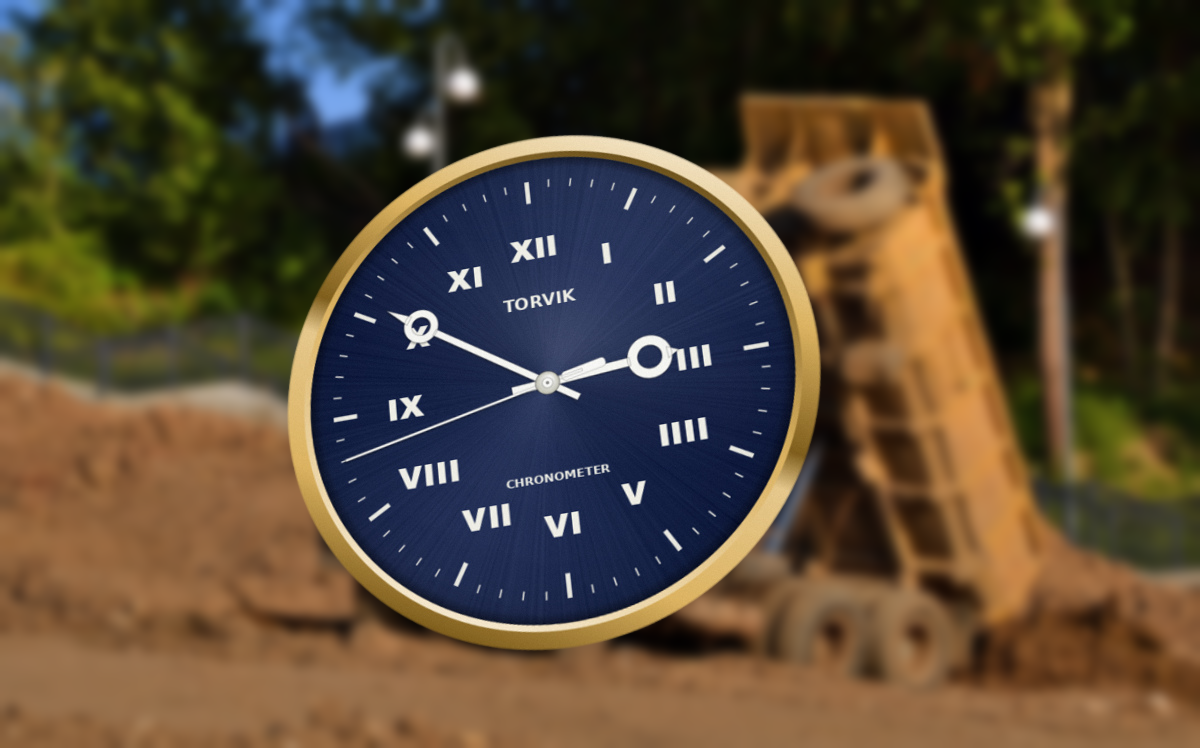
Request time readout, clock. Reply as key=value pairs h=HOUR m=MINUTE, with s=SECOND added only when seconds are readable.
h=2 m=50 s=43
